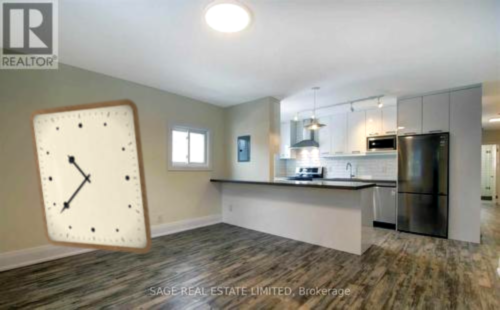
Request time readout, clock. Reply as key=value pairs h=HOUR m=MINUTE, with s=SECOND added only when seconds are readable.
h=10 m=38
